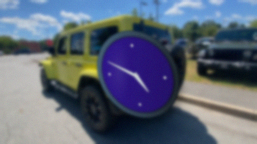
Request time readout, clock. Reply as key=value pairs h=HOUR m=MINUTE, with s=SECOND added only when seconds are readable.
h=4 m=49
